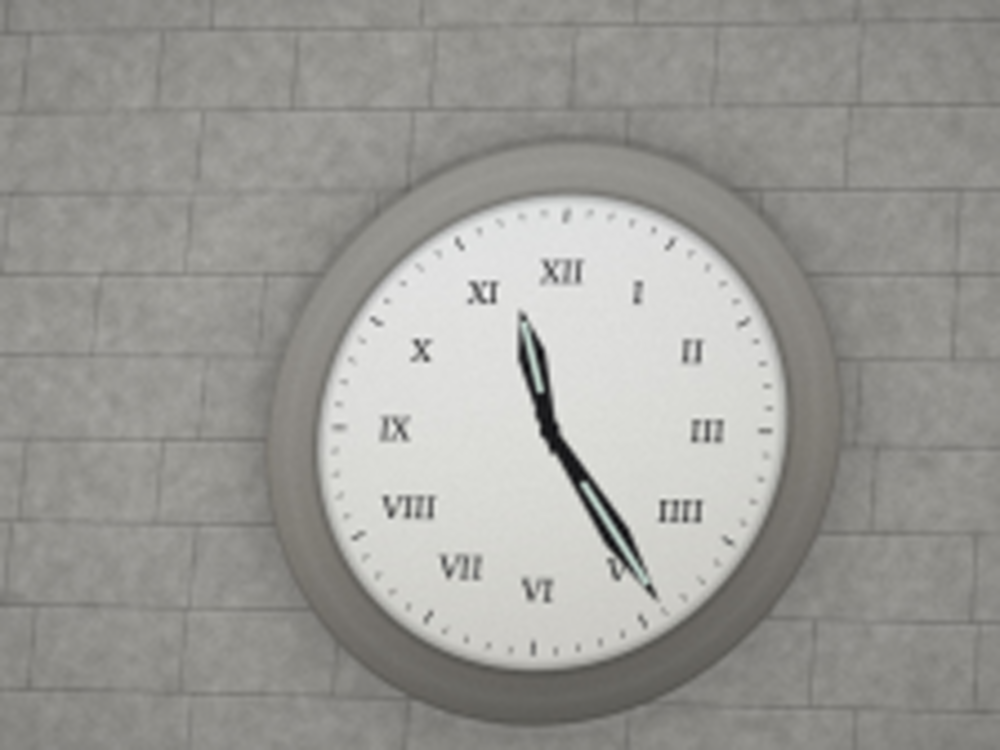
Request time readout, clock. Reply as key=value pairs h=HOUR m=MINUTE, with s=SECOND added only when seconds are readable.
h=11 m=24
